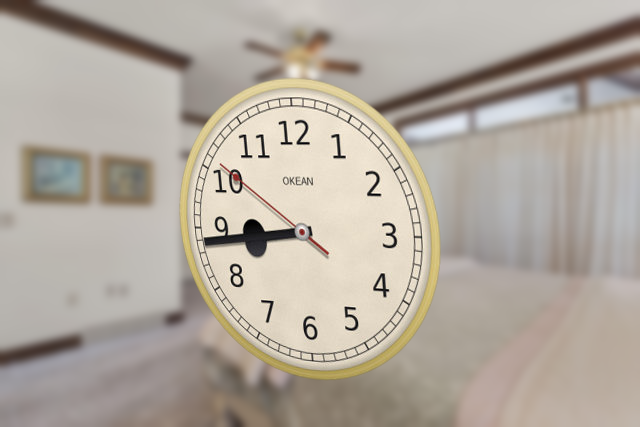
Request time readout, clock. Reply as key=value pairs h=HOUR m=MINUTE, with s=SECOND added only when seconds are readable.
h=8 m=43 s=51
